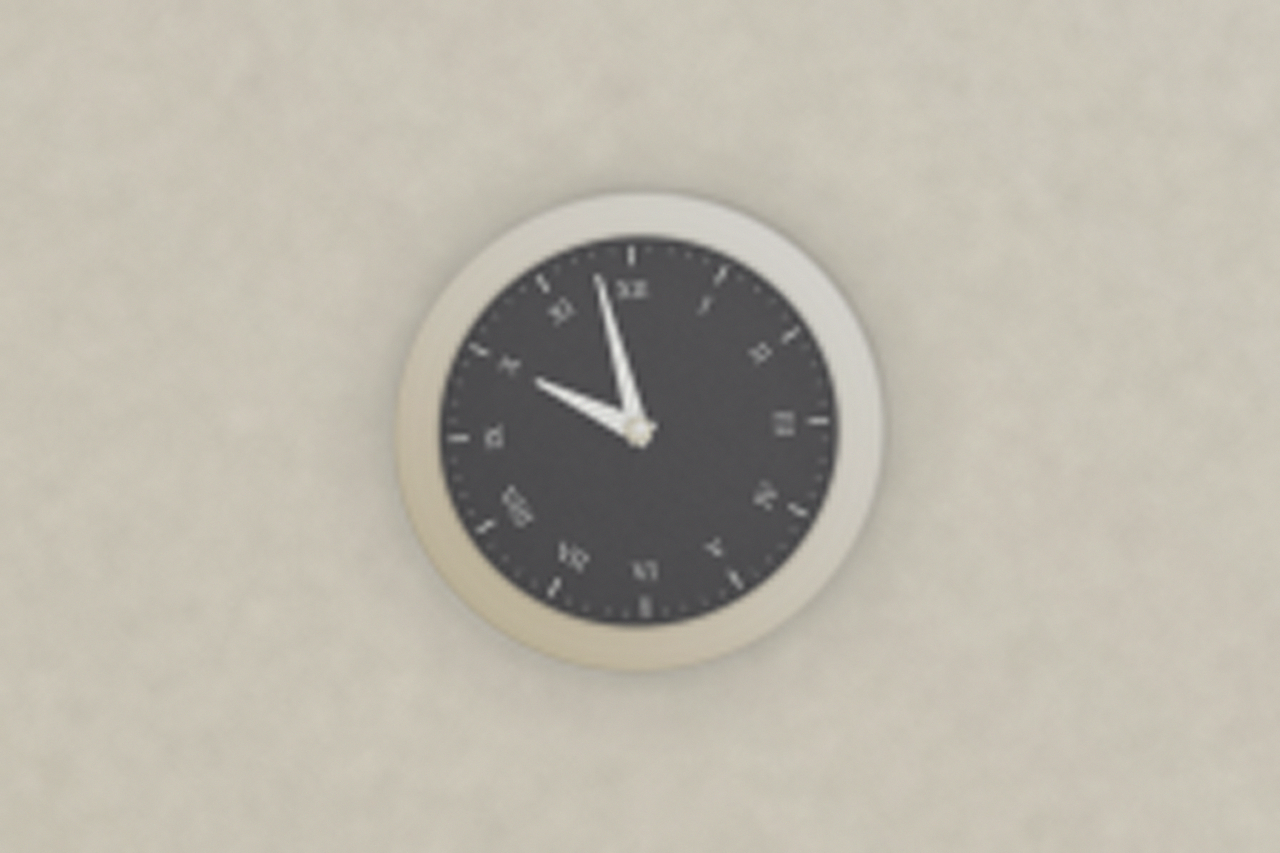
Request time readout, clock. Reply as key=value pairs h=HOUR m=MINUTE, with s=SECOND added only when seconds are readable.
h=9 m=58
